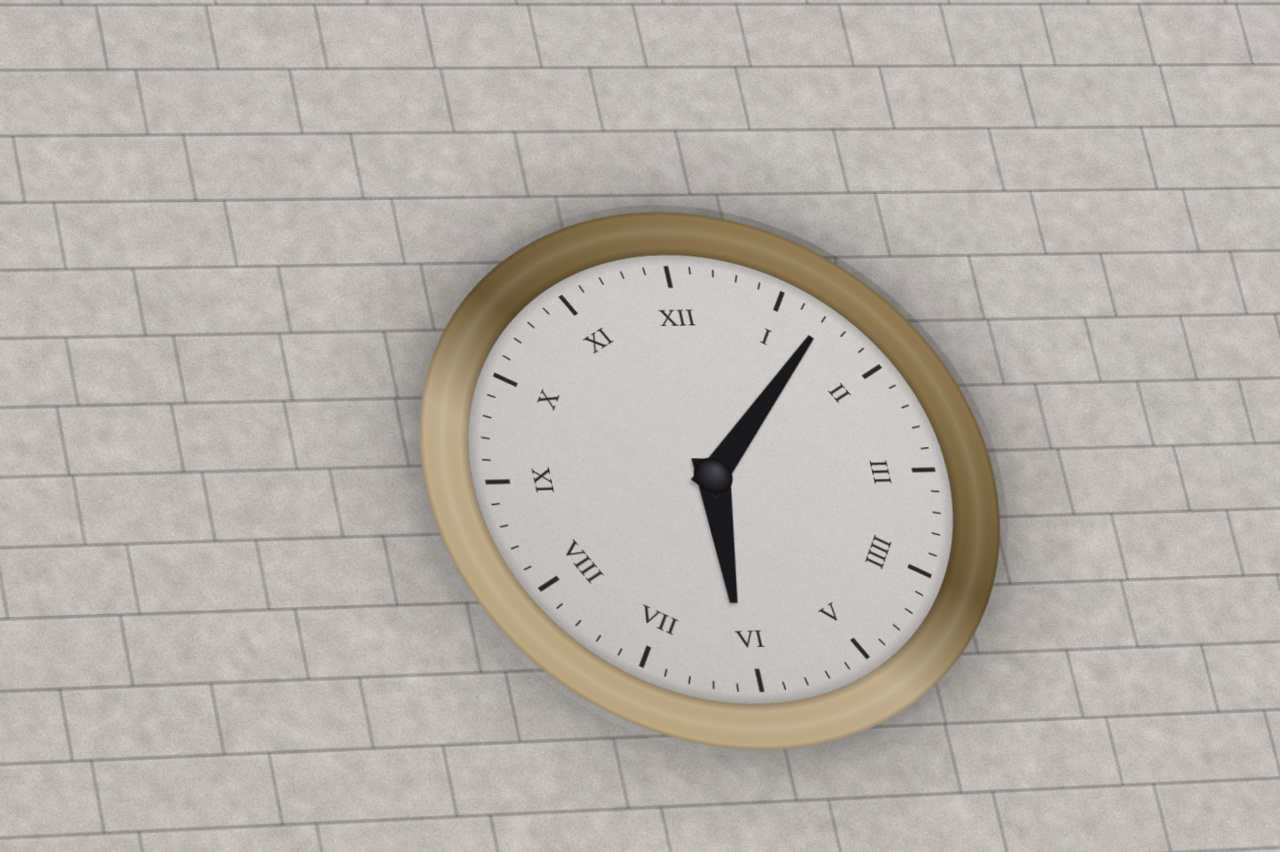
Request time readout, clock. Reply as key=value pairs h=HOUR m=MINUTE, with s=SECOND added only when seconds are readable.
h=6 m=7
